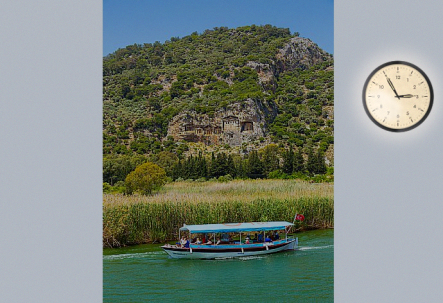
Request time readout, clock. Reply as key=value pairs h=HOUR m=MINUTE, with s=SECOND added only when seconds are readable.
h=2 m=55
